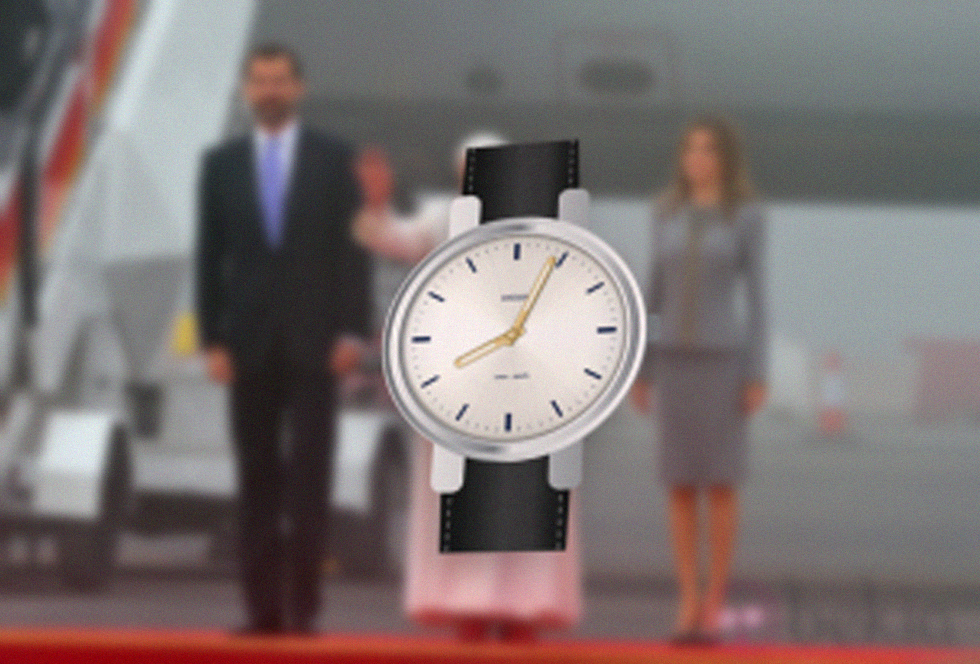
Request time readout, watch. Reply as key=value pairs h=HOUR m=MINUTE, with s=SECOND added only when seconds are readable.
h=8 m=4
